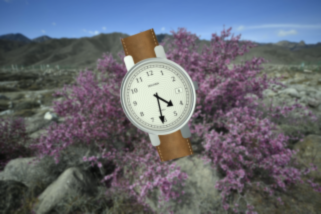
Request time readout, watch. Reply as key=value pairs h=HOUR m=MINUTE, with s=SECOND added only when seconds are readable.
h=4 m=31
